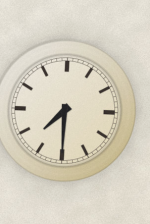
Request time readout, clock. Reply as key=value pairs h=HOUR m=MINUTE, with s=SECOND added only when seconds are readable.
h=7 m=30
